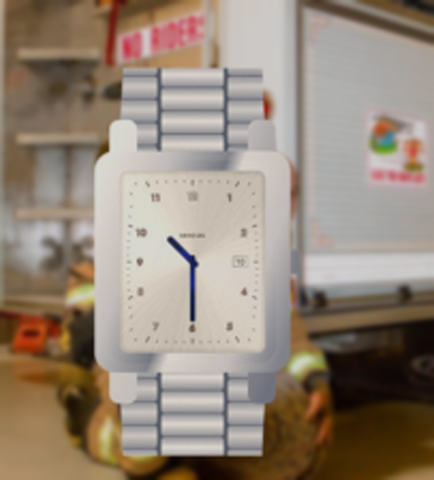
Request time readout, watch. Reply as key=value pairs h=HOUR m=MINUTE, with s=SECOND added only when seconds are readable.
h=10 m=30
